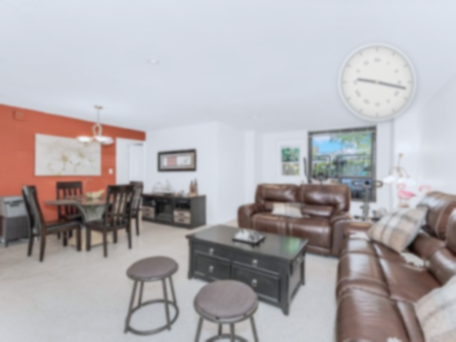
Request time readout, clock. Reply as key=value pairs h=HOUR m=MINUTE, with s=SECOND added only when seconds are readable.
h=9 m=17
